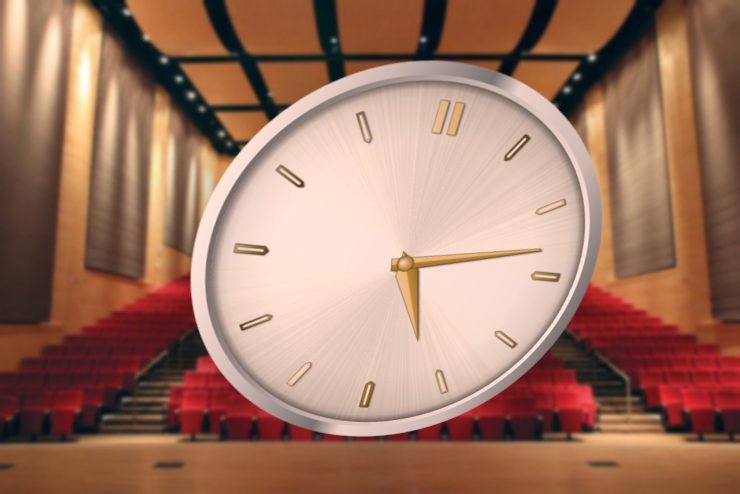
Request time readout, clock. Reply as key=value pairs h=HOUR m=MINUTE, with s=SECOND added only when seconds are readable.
h=5 m=13
